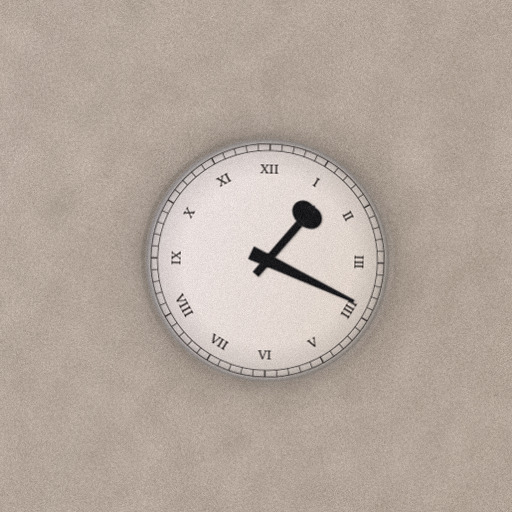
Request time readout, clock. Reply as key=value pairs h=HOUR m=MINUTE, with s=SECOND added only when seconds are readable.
h=1 m=19
